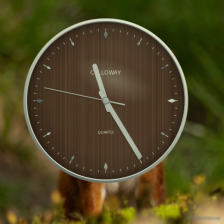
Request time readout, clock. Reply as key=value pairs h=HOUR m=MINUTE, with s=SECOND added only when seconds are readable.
h=11 m=24 s=47
